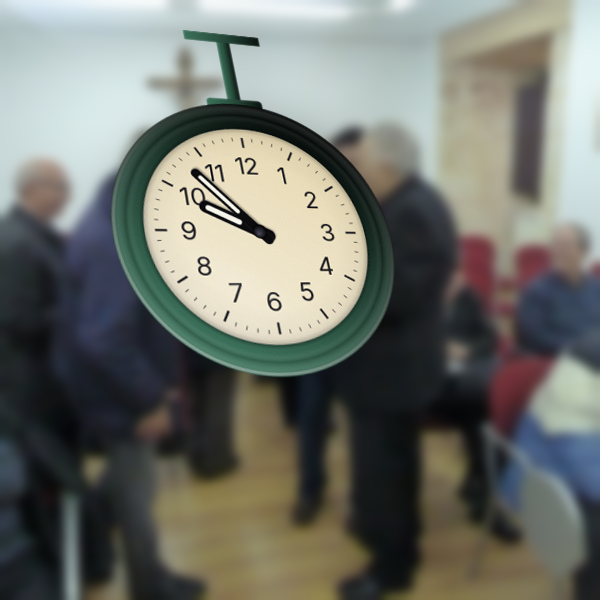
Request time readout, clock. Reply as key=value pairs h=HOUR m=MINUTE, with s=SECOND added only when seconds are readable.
h=9 m=53
